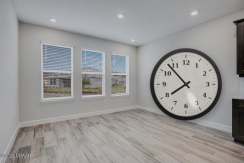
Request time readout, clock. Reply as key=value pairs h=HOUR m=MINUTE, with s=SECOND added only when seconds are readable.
h=7 m=53
